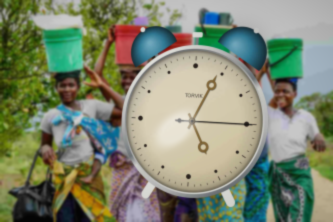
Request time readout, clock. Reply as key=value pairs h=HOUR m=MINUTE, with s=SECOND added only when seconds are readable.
h=5 m=4 s=15
